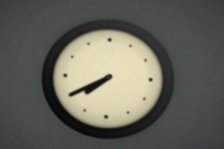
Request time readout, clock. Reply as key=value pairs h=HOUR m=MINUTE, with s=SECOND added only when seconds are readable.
h=7 m=40
